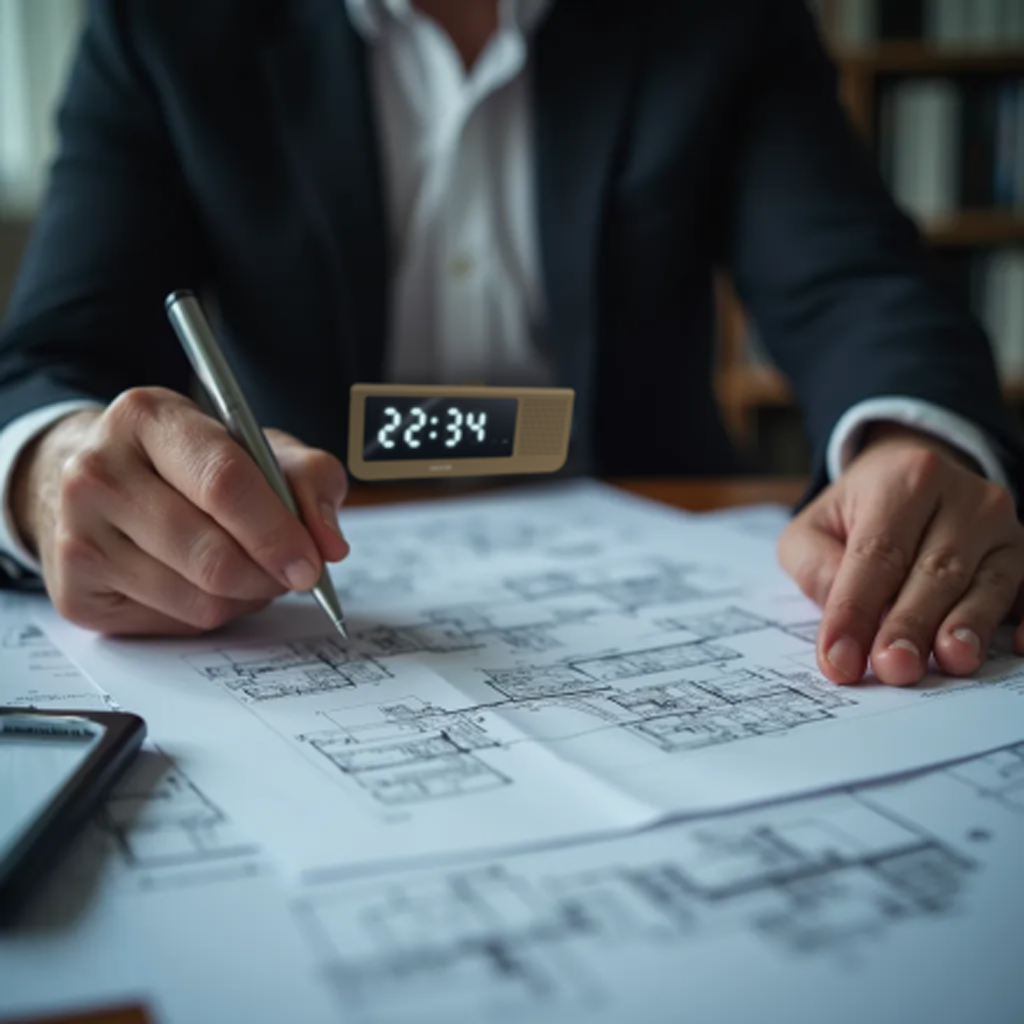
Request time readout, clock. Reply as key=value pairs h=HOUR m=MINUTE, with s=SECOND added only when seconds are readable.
h=22 m=34
